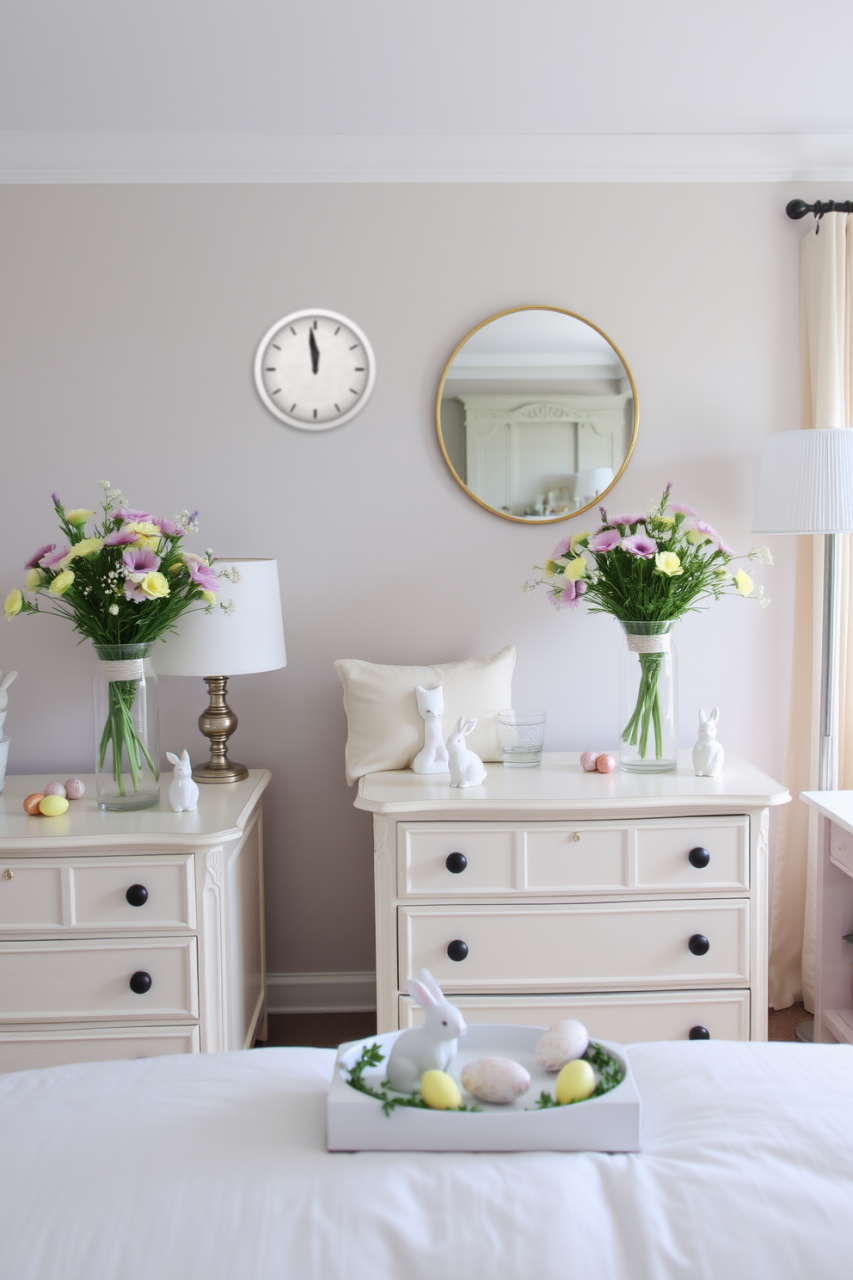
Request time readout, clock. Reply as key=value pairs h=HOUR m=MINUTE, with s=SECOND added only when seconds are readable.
h=11 m=59
